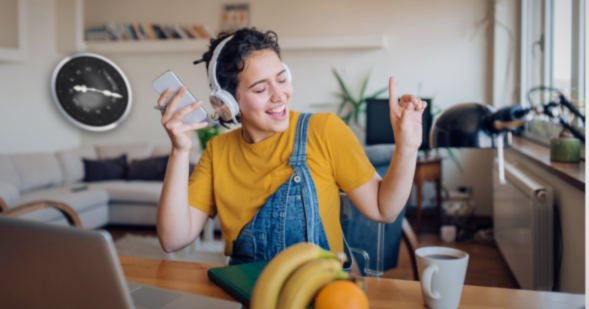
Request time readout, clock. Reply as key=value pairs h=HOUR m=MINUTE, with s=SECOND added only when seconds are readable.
h=9 m=18
